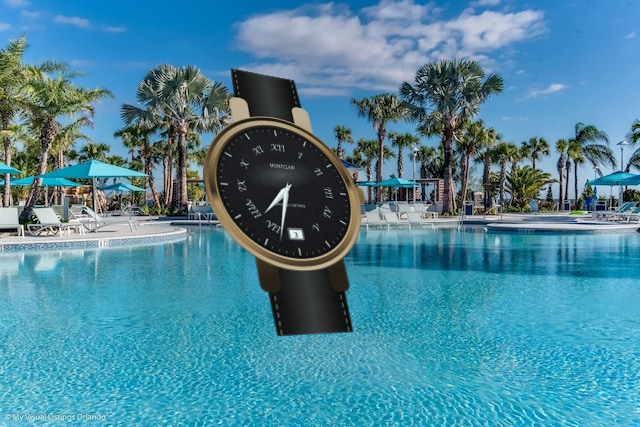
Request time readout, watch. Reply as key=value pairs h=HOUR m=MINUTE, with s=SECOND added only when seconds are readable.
h=7 m=33
